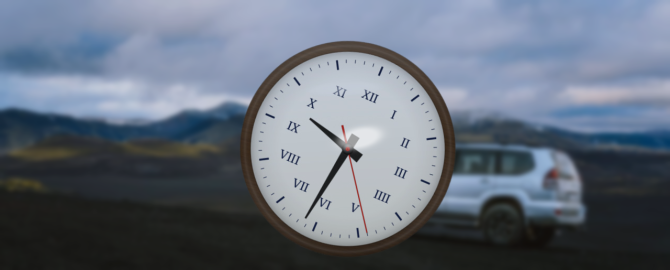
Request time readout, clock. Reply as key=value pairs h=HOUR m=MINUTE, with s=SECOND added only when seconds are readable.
h=9 m=31 s=24
